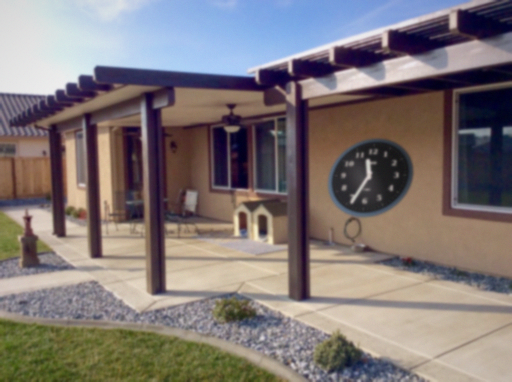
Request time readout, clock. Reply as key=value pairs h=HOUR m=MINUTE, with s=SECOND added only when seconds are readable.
h=11 m=34
